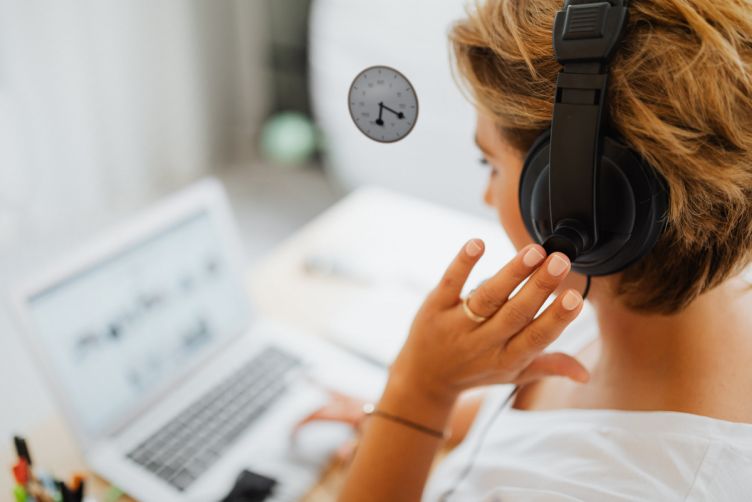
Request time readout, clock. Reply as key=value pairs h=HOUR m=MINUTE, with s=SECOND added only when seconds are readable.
h=6 m=19
